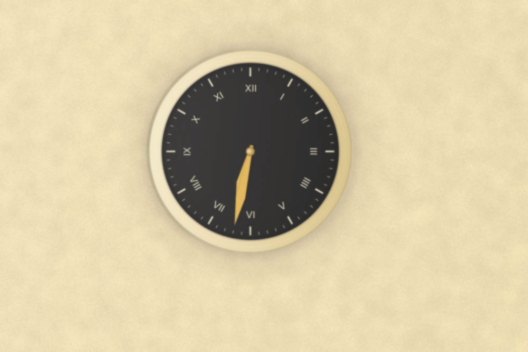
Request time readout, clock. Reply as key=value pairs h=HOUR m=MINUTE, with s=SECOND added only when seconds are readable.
h=6 m=32
